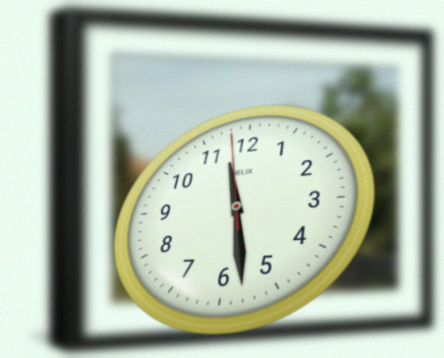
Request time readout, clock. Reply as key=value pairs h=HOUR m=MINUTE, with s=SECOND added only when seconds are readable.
h=11 m=27 s=58
